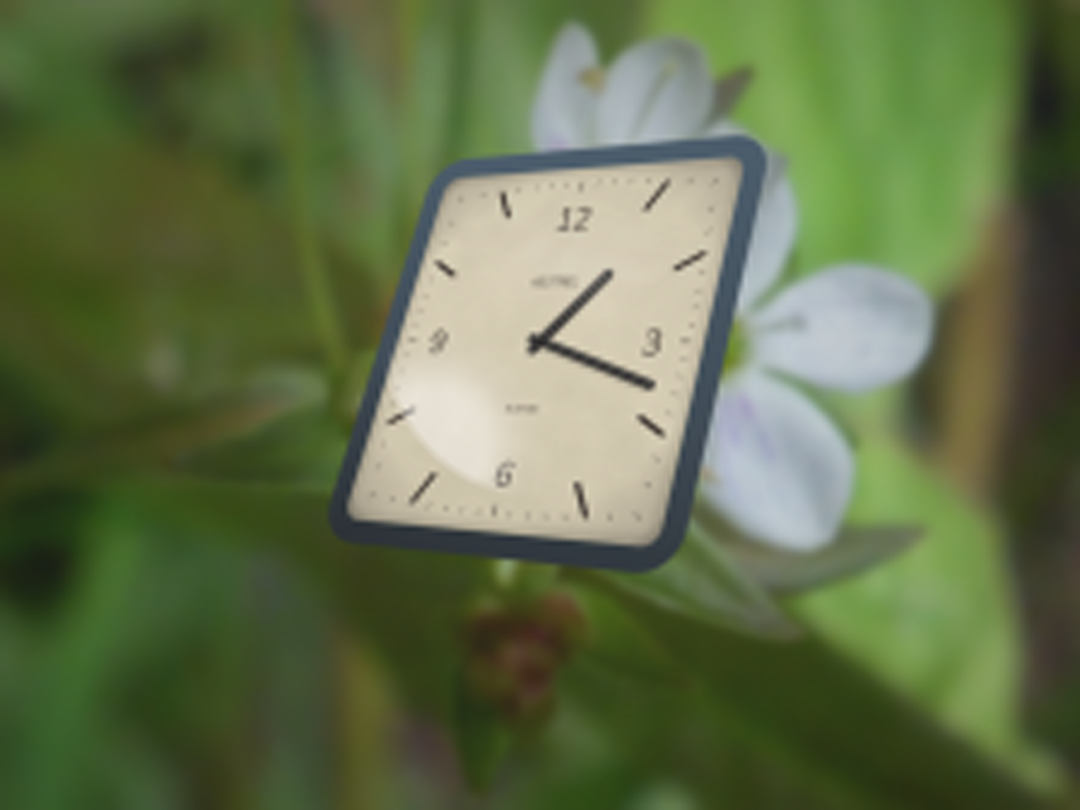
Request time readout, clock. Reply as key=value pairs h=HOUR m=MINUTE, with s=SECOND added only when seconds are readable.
h=1 m=18
